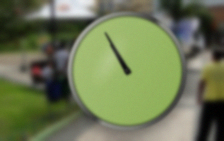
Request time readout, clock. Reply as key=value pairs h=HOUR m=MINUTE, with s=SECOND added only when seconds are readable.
h=10 m=55
